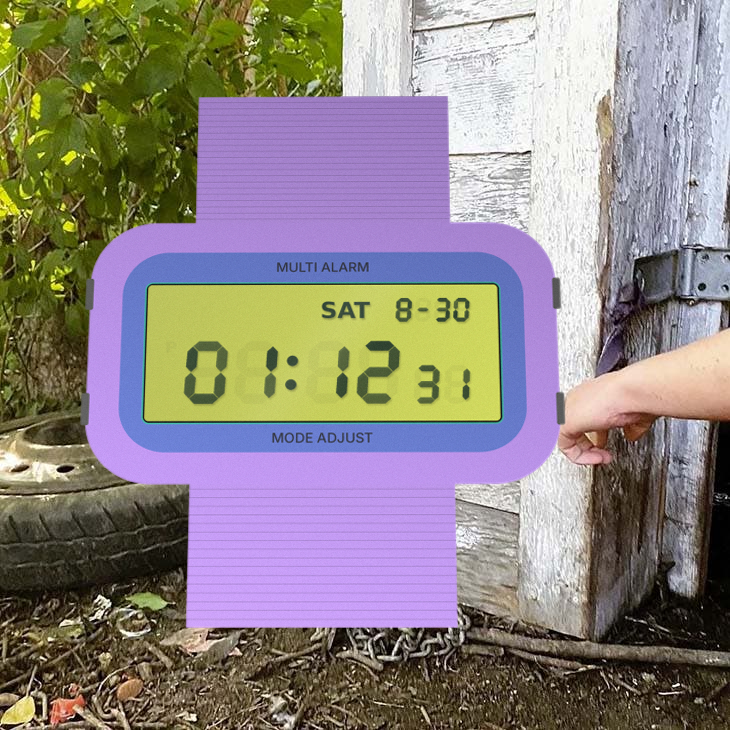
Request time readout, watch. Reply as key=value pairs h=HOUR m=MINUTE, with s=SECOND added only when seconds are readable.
h=1 m=12 s=31
